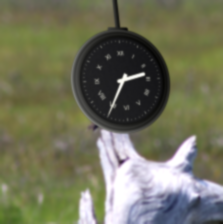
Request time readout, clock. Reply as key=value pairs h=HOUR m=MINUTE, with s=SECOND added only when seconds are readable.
h=2 m=35
